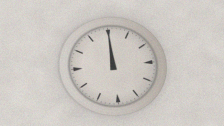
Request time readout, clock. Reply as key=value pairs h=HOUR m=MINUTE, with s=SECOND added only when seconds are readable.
h=12 m=0
